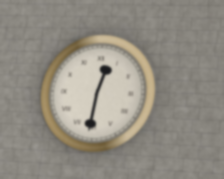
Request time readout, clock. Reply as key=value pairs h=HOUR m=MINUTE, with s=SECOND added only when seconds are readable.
h=12 m=31
